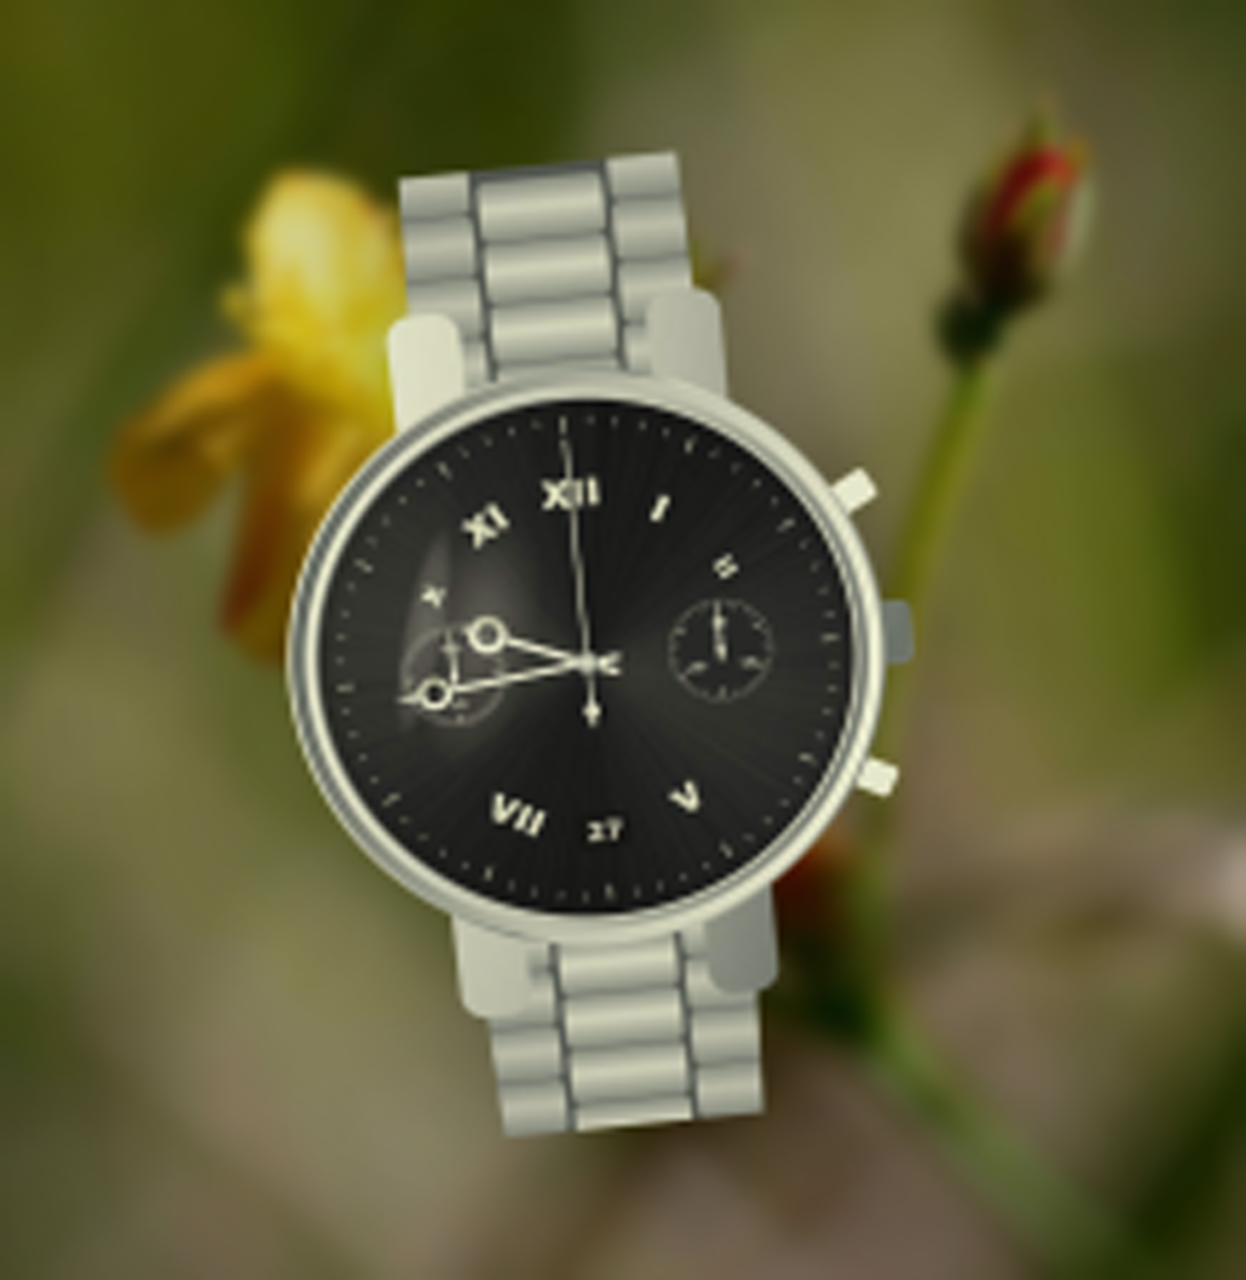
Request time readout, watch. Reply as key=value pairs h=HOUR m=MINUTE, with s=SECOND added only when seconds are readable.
h=9 m=44
